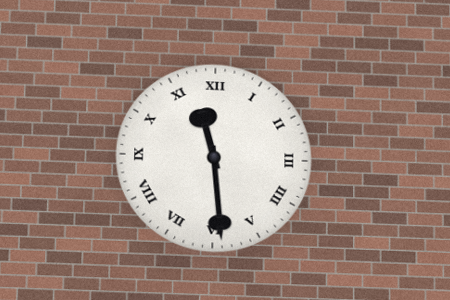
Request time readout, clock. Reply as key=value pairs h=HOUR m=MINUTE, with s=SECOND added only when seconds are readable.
h=11 m=29
